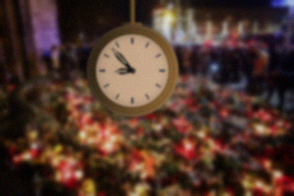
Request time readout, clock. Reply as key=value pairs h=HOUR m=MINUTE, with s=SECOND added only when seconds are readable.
h=8 m=53
